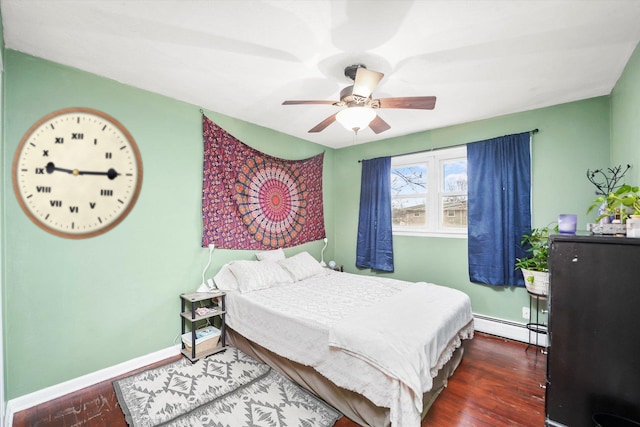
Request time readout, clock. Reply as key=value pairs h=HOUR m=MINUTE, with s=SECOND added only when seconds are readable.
h=9 m=15
